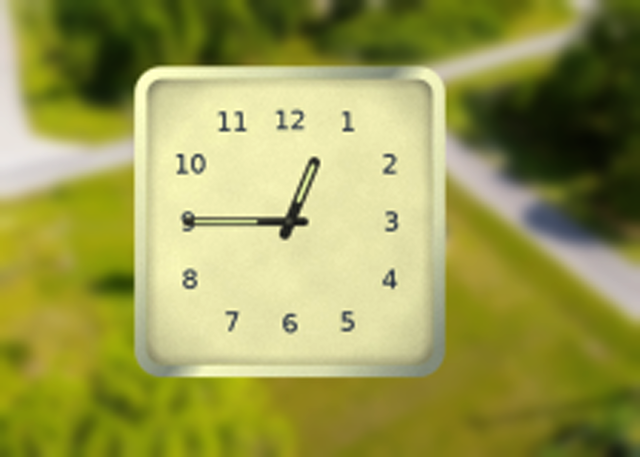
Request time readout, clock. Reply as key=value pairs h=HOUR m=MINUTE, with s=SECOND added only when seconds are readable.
h=12 m=45
